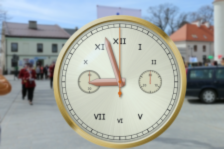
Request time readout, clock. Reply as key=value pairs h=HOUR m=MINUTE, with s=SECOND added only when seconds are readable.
h=8 m=57
